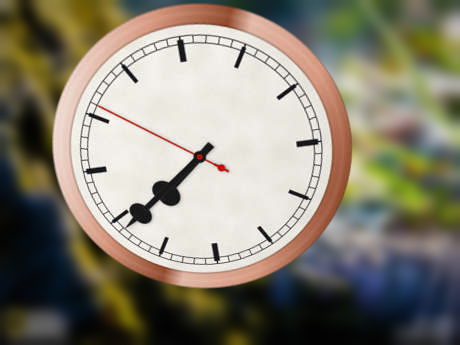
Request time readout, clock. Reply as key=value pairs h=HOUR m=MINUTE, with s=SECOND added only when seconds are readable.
h=7 m=38 s=51
